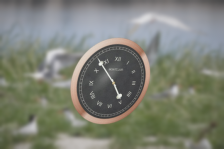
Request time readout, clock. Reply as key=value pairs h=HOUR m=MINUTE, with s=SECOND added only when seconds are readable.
h=4 m=53
